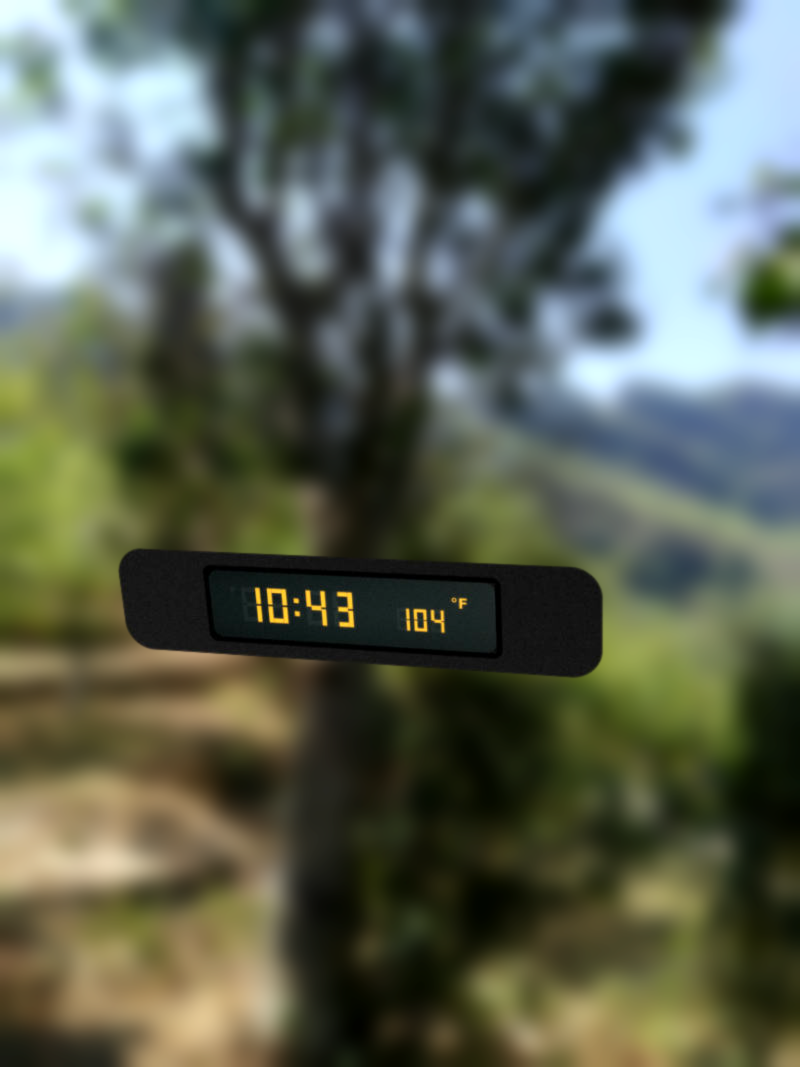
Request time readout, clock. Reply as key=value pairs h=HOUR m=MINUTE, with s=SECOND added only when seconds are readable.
h=10 m=43
